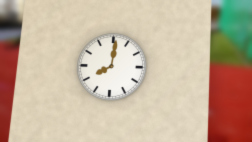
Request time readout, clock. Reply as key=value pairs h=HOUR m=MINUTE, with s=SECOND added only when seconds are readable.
h=8 m=1
